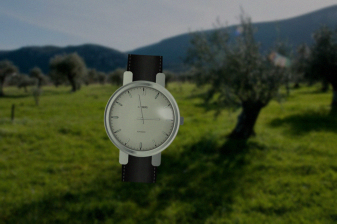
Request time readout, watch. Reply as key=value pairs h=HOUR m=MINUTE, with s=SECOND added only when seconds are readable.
h=2 m=58
